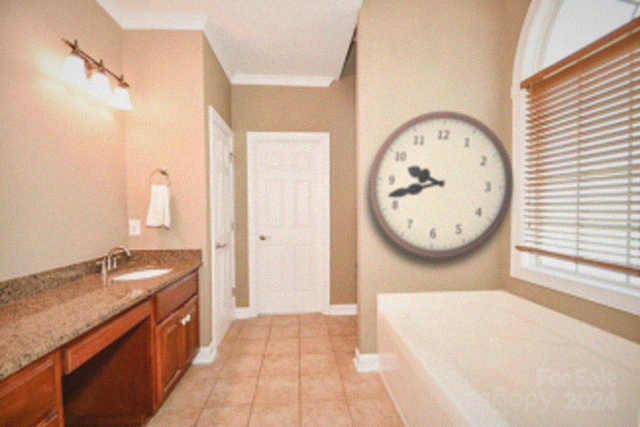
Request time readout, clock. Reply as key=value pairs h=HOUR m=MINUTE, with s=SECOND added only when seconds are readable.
h=9 m=42
